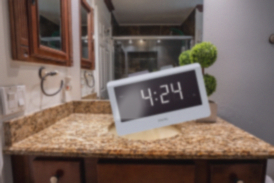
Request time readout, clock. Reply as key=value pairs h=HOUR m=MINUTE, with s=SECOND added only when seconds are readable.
h=4 m=24
